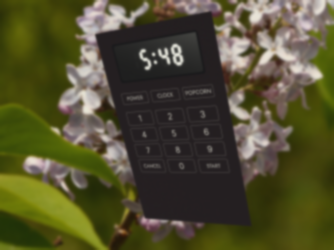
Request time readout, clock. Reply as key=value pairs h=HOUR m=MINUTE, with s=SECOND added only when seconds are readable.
h=5 m=48
